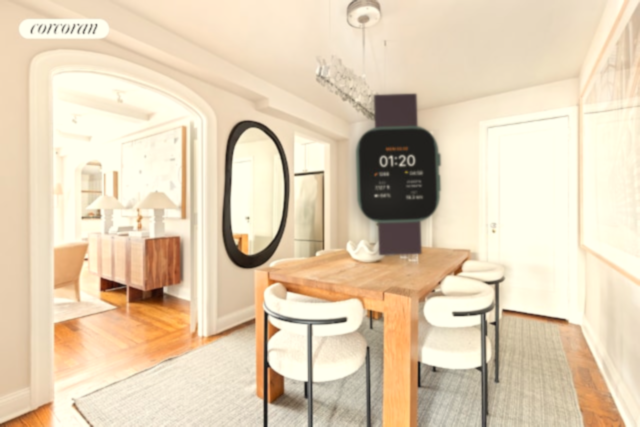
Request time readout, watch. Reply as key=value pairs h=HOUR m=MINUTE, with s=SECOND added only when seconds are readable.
h=1 m=20
